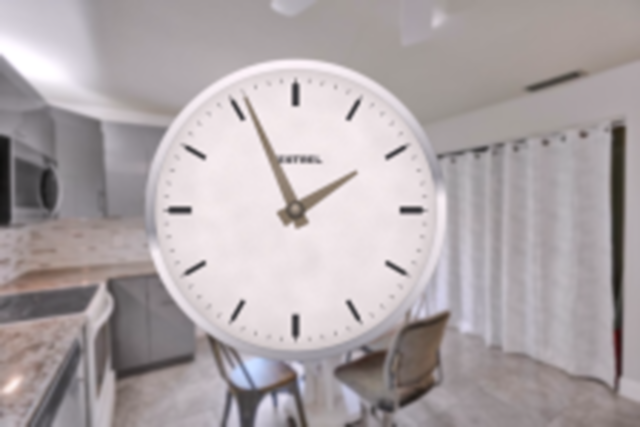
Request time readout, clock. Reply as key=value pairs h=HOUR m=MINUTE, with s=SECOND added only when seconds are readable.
h=1 m=56
